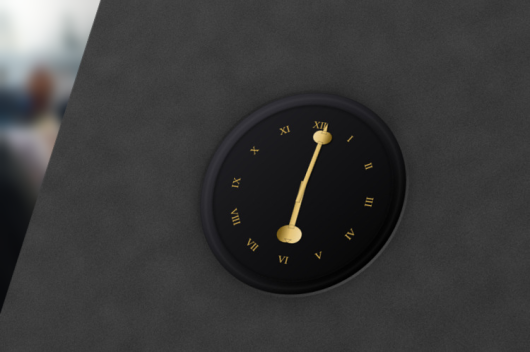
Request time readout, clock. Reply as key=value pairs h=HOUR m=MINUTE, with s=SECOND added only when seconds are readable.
h=6 m=1
